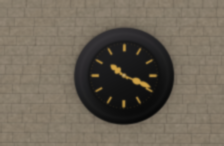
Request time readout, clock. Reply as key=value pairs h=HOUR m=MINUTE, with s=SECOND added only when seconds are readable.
h=10 m=19
